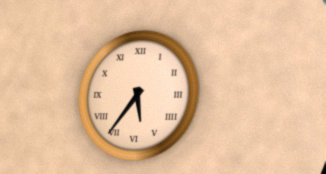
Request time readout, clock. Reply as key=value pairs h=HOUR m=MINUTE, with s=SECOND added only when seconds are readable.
h=5 m=36
